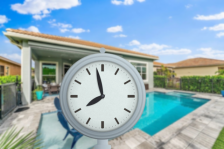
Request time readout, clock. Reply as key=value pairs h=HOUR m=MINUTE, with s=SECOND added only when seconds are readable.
h=7 m=58
